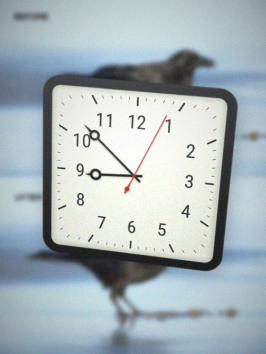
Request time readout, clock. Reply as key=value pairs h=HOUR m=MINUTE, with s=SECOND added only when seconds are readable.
h=8 m=52 s=4
